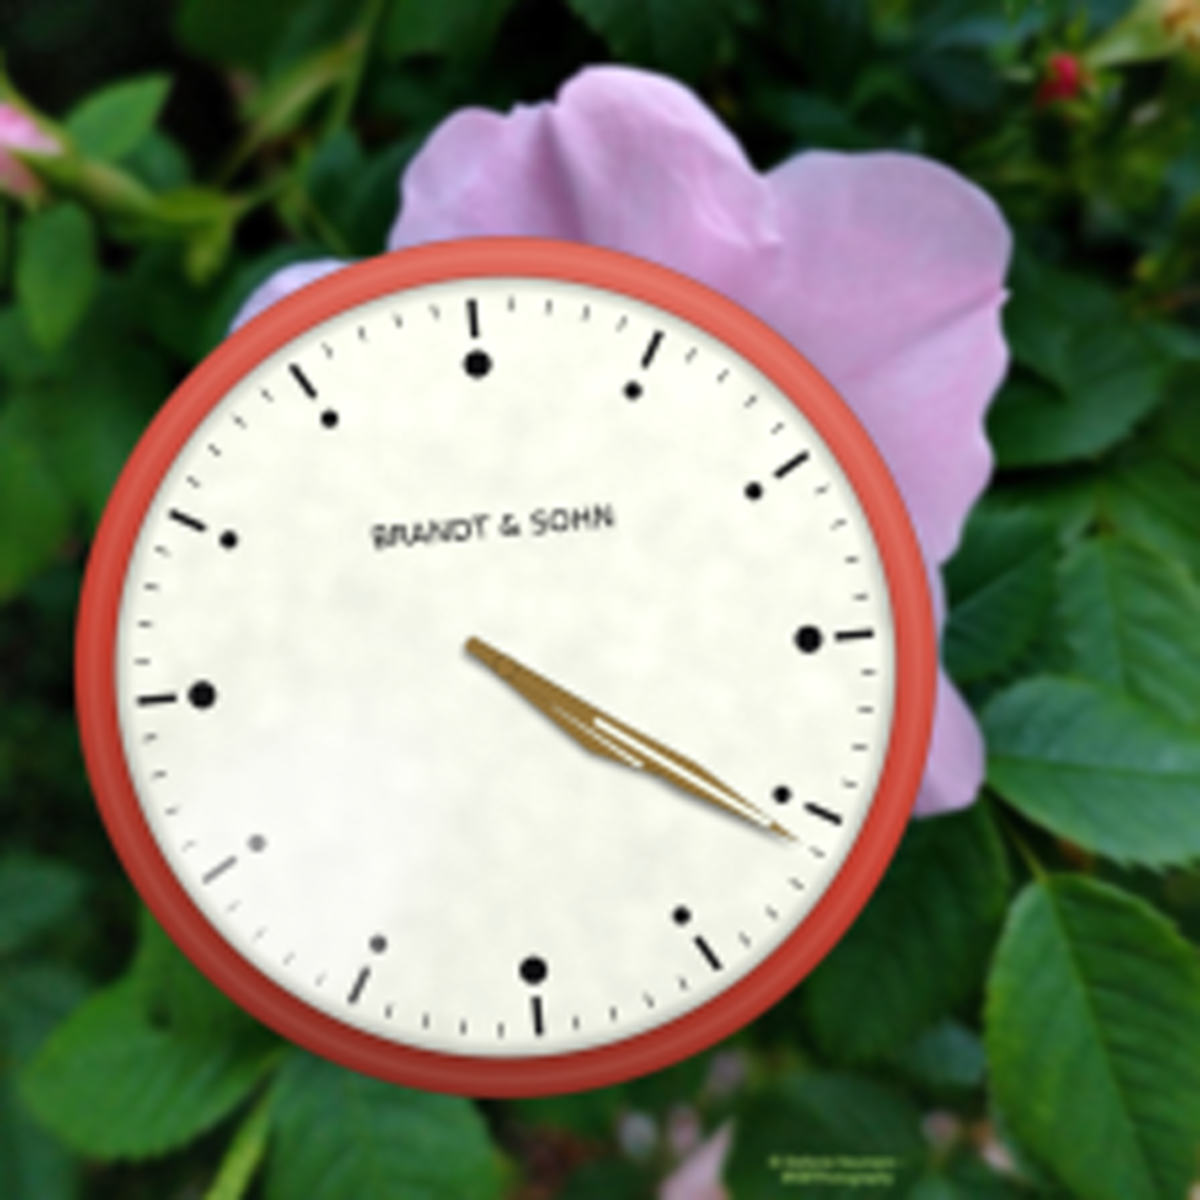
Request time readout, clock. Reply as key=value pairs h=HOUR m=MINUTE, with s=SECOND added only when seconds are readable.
h=4 m=21
